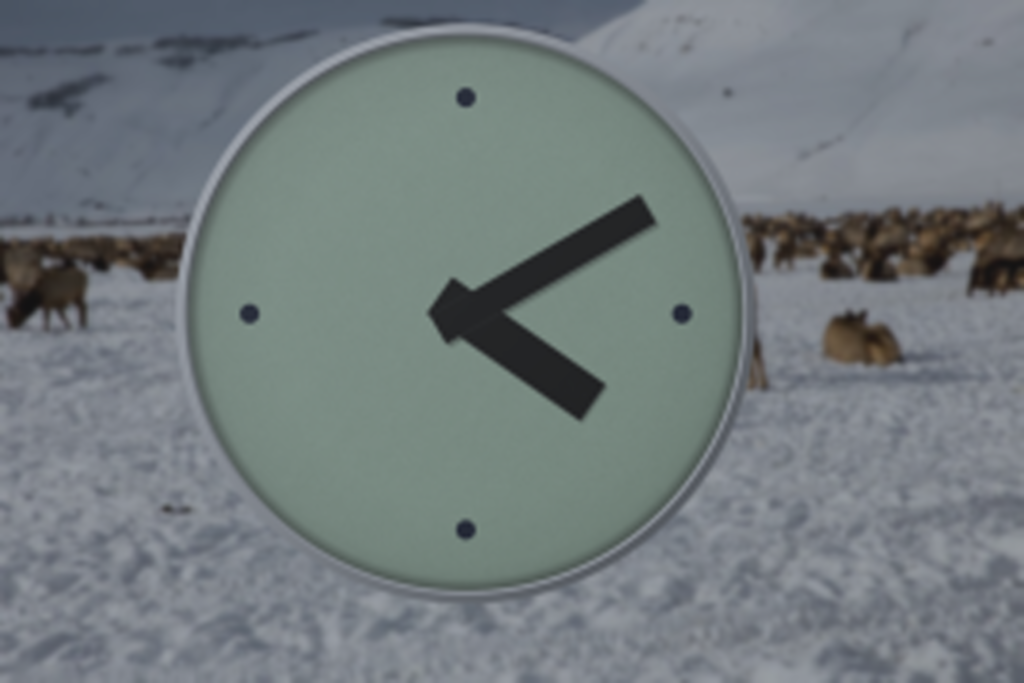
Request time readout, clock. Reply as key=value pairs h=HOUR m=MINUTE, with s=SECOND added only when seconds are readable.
h=4 m=10
